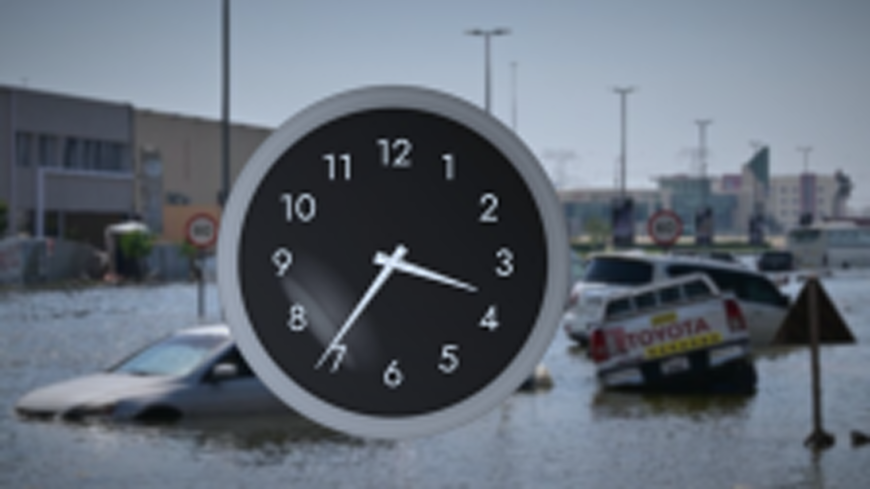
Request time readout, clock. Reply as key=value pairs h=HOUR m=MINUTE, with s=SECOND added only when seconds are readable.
h=3 m=36
